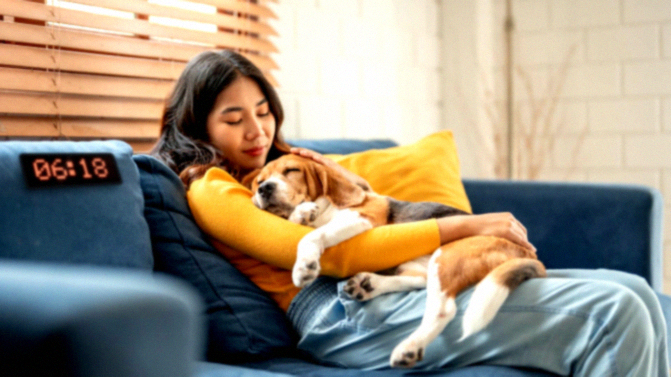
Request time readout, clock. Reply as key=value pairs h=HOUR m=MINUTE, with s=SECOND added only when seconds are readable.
h=6 m=18
